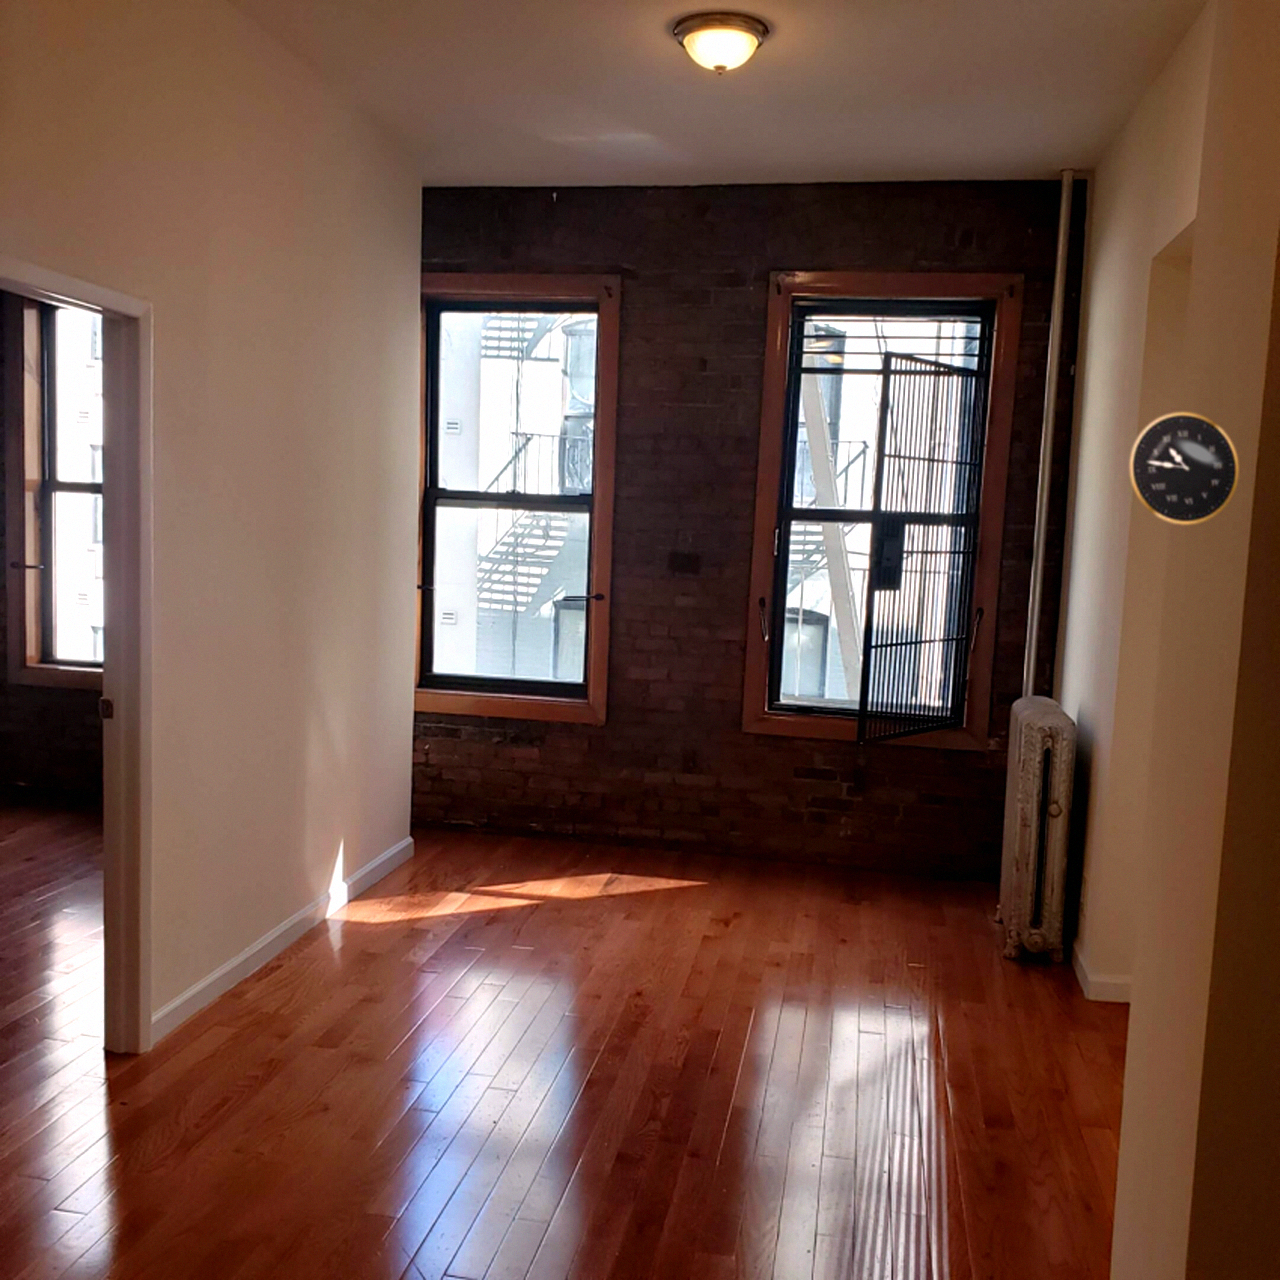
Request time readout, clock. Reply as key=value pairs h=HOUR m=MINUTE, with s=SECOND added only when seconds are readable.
h=10 m=47
